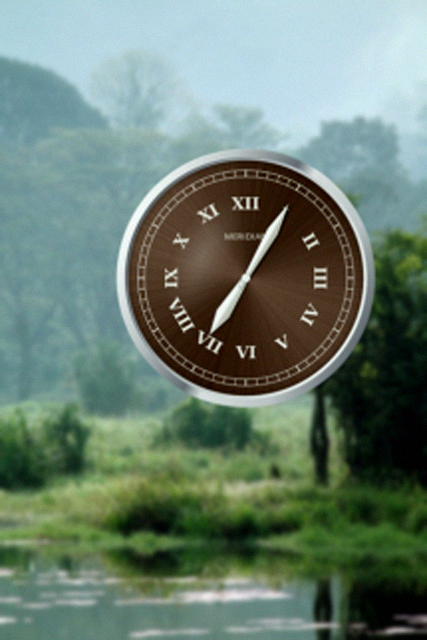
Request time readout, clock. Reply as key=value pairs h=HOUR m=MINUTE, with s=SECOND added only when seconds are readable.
h=7 m=5
